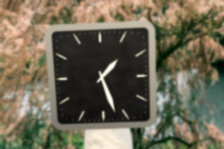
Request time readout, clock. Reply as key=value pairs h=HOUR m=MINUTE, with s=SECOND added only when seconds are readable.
h=1 m=27
